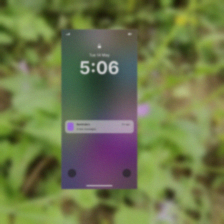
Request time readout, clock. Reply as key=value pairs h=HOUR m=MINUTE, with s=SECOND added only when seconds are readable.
h=5 m=6
